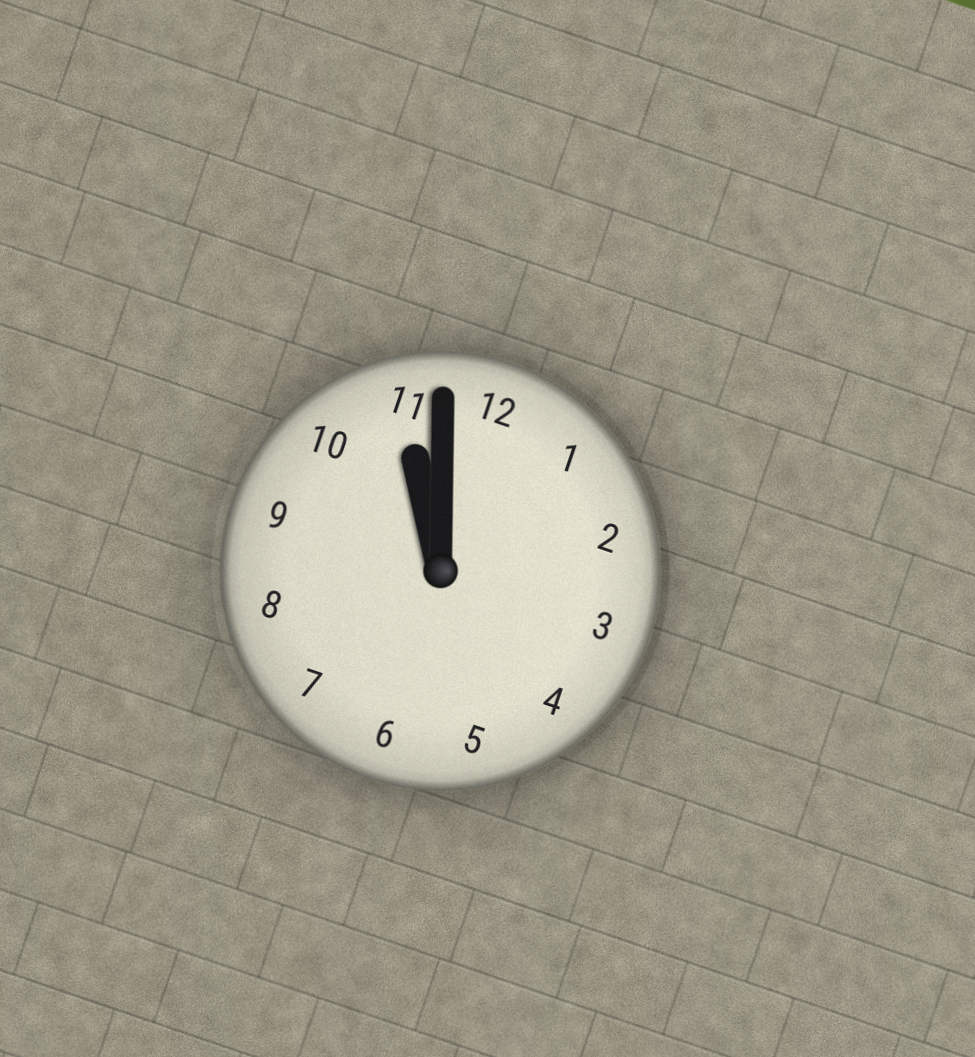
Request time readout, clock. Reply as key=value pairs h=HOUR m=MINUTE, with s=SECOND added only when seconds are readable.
h=10 m=57
